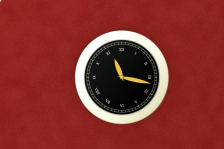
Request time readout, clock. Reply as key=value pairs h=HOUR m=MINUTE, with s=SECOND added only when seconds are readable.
h=11 m=17
